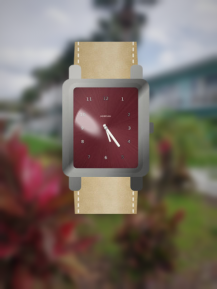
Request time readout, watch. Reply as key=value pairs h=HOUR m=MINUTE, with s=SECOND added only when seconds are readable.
h=5 m=24
